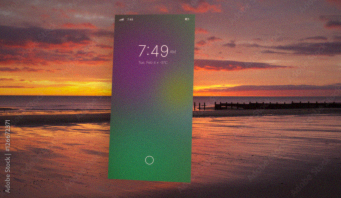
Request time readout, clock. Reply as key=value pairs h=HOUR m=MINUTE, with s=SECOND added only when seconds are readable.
h=7 m=49
